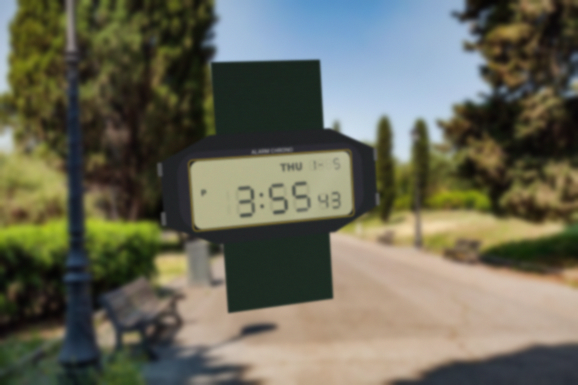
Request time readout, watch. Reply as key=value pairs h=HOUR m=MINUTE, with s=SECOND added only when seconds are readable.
h=3 m=55 s=43
